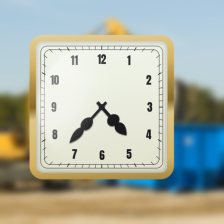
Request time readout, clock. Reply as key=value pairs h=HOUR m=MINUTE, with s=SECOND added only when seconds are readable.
h=4 m=37
